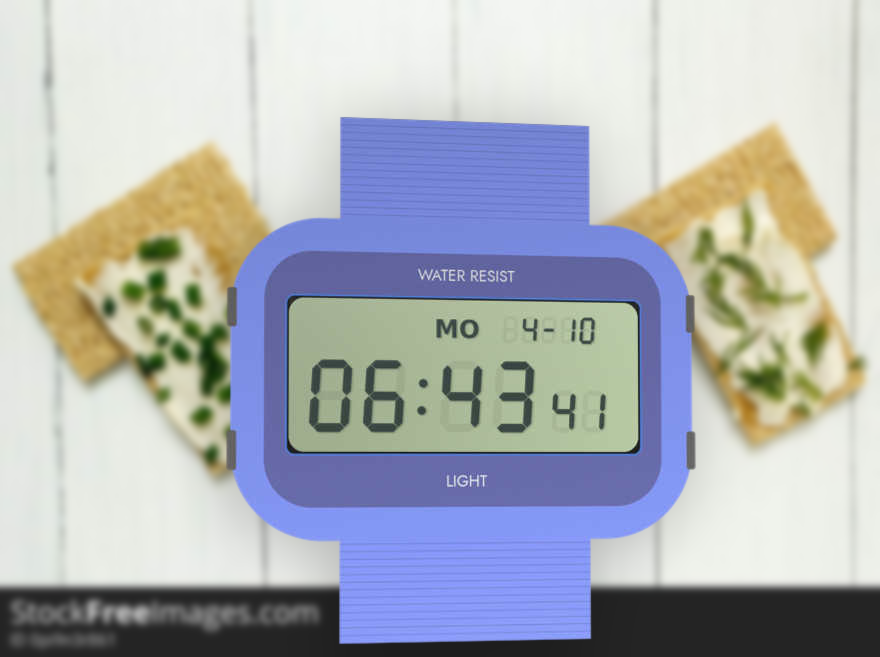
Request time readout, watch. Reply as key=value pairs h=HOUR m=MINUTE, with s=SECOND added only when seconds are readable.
h=6 m=43 s=41
